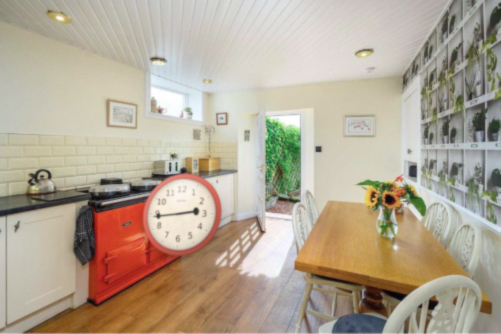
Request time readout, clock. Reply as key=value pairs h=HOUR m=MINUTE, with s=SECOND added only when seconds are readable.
h=2 m=44
